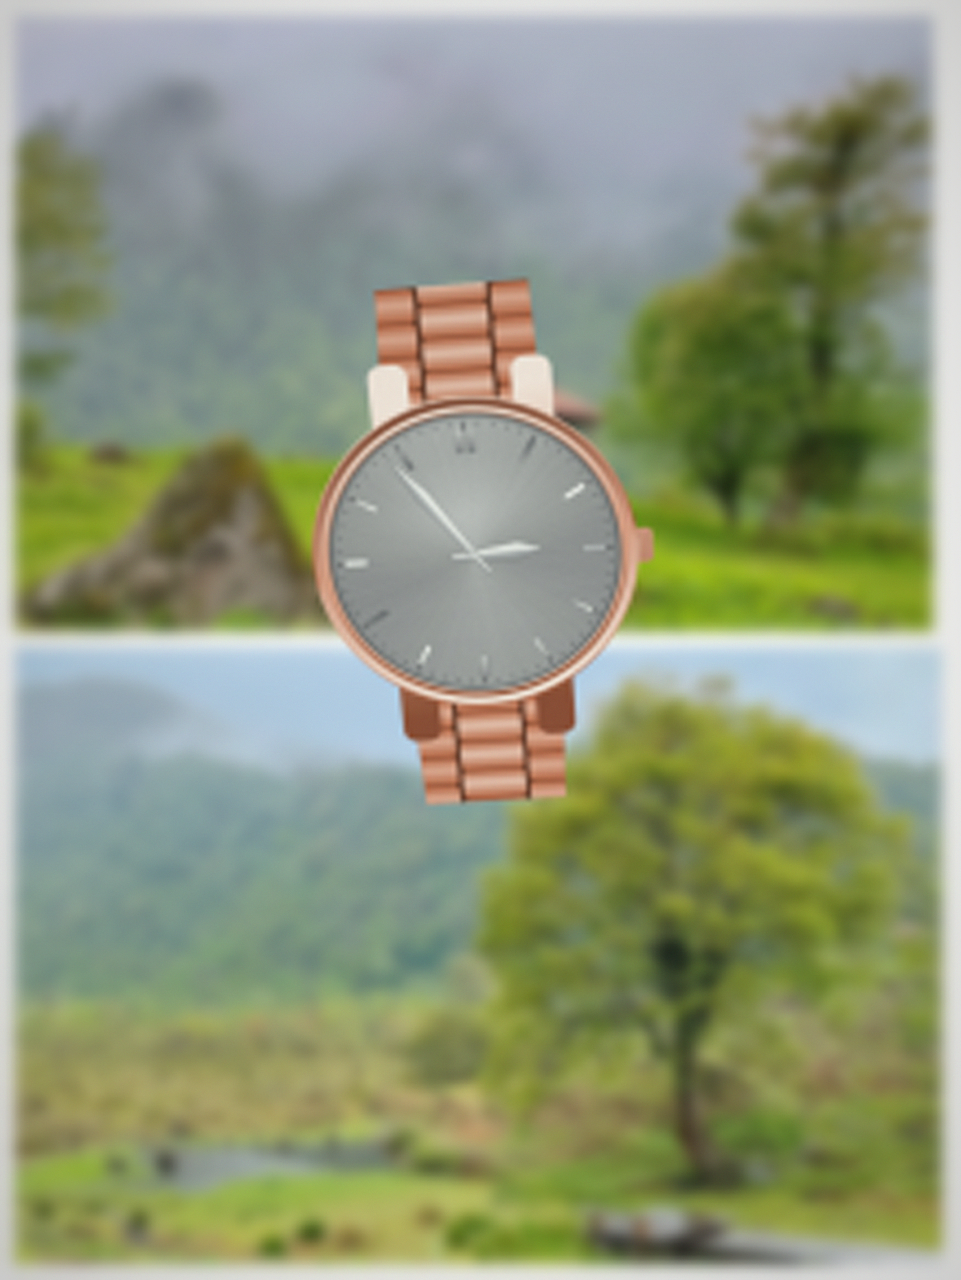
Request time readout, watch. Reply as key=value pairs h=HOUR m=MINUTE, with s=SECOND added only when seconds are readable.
h=2 m=54
